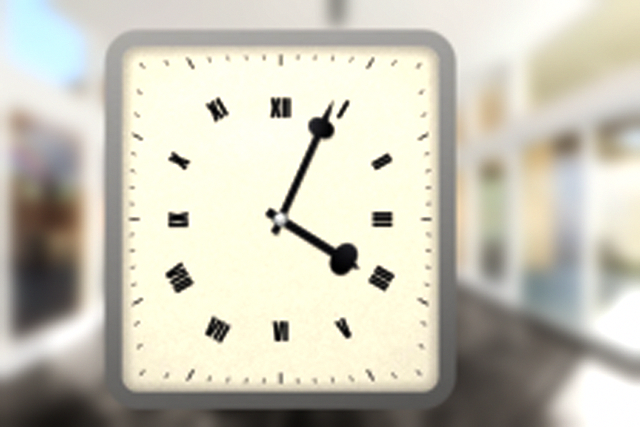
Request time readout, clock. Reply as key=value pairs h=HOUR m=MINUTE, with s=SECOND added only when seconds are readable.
h=4 m=4
